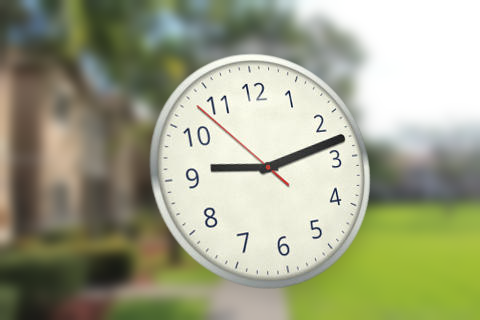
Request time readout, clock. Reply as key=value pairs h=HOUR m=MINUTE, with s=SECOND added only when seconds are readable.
h=9 m=12 s=53
